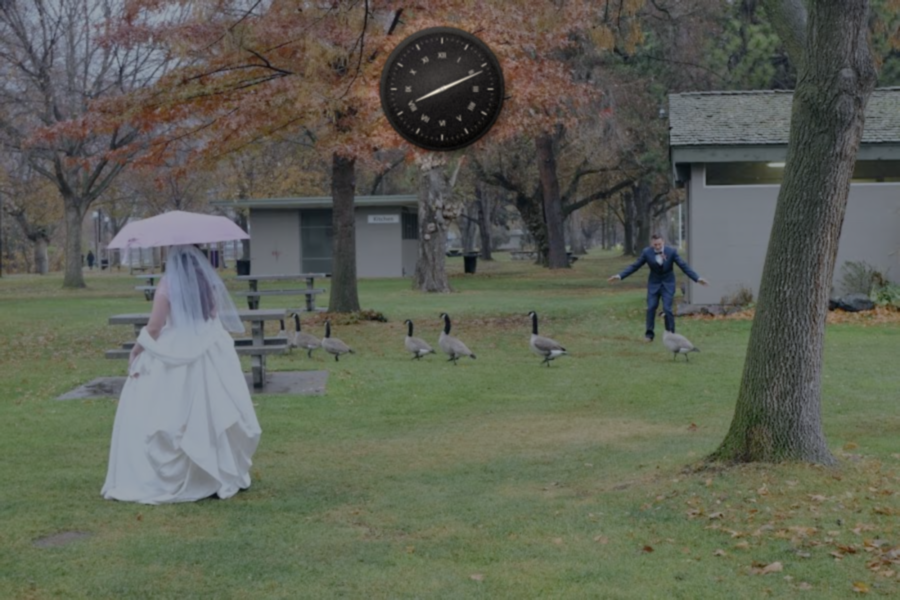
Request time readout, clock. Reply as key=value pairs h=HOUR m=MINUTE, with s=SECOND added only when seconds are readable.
h=8 m=11
